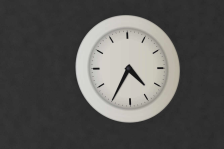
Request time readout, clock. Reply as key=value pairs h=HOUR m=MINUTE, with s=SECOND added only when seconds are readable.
h=4 m=35
